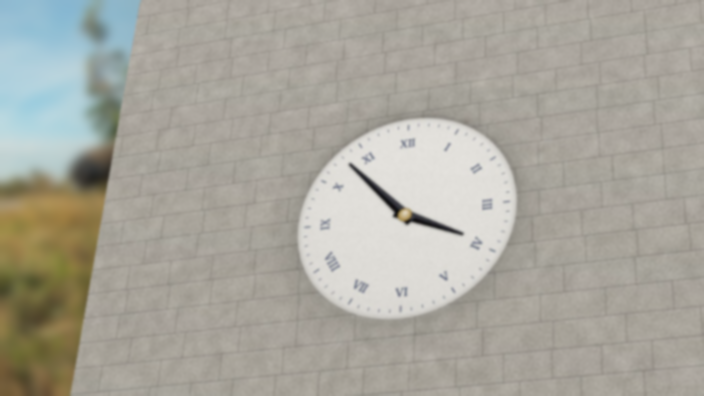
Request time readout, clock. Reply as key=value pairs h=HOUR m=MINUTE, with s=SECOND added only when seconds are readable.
h=3 m=53
